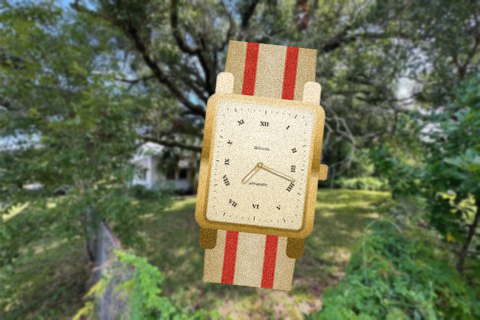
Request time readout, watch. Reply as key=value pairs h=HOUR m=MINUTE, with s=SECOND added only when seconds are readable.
h=7 m=18
